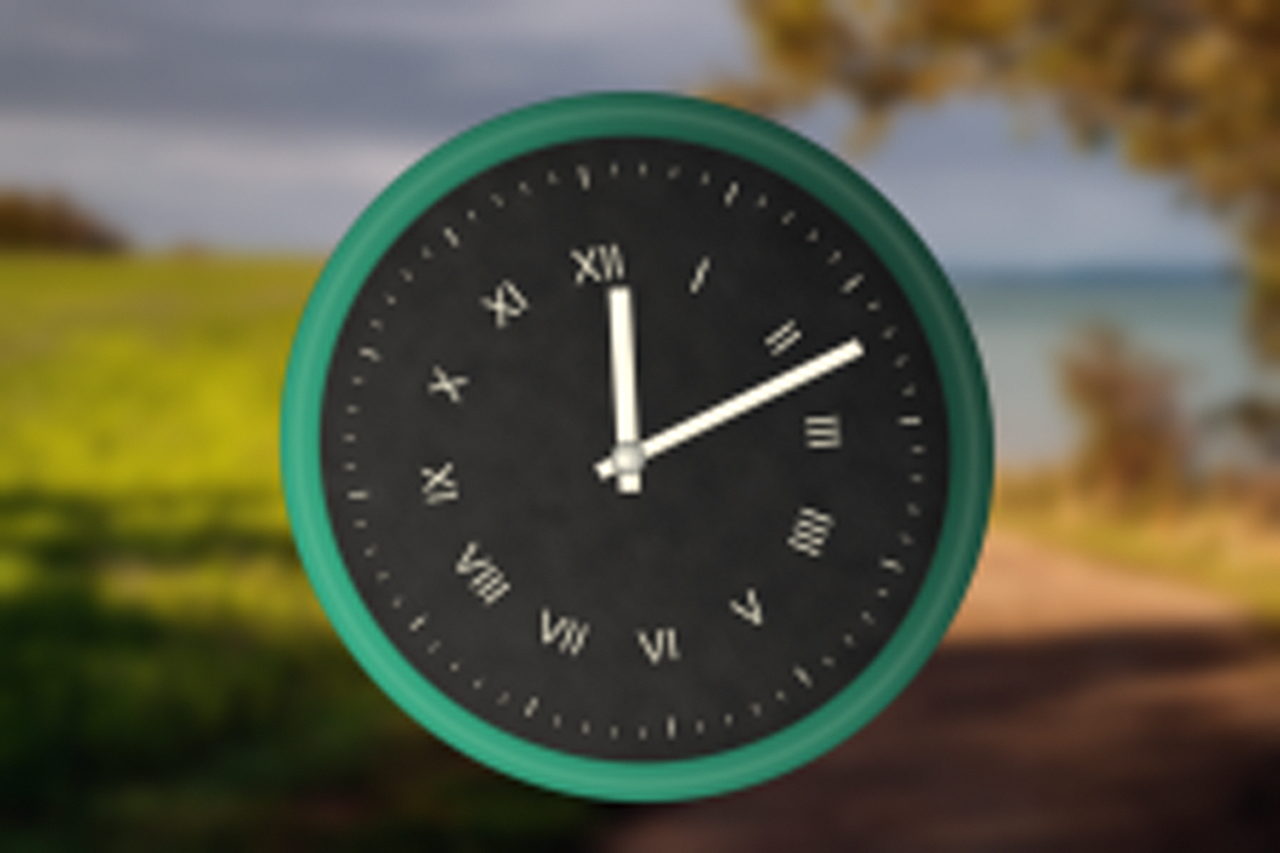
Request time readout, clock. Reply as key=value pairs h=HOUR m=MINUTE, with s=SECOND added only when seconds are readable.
h=12 m=12
